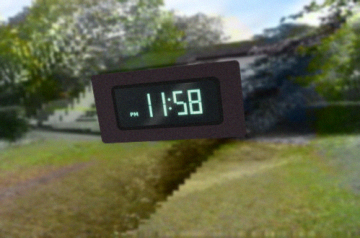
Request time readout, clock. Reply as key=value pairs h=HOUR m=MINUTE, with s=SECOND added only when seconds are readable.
h=11 m=58
